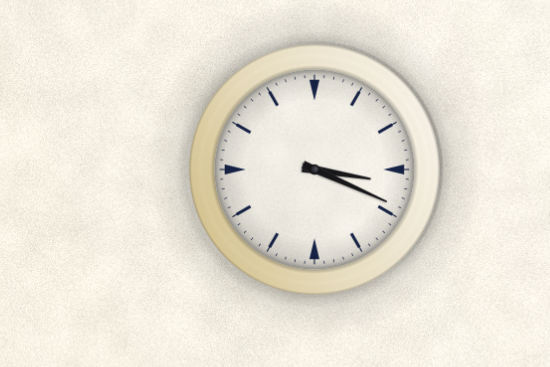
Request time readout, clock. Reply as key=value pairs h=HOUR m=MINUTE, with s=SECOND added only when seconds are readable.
h=3 m=19
